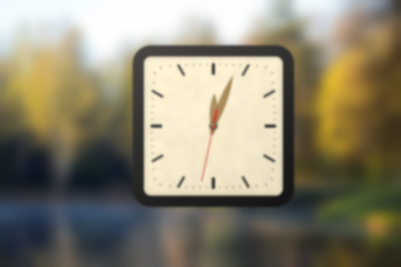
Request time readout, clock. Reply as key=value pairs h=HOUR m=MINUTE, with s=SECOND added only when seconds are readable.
h=12 m=3 s=32
